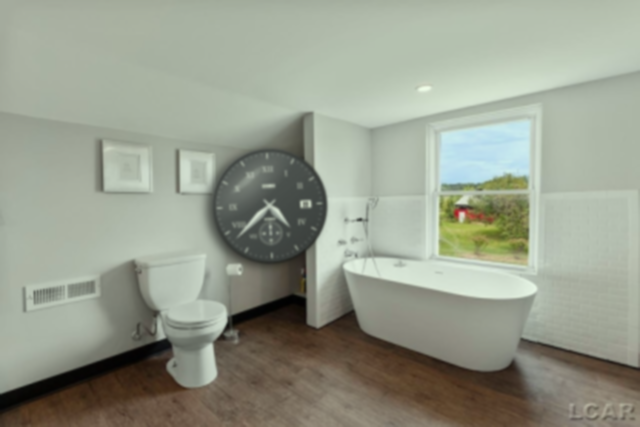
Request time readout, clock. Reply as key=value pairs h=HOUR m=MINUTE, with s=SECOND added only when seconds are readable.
h=4 m=38
